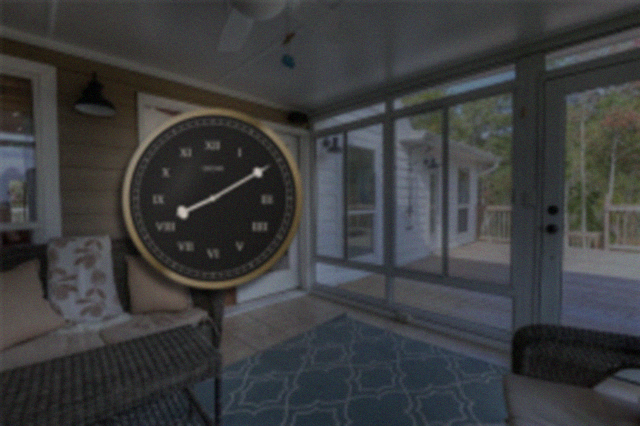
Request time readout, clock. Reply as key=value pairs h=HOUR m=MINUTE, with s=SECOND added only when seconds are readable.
h=8 m=10
